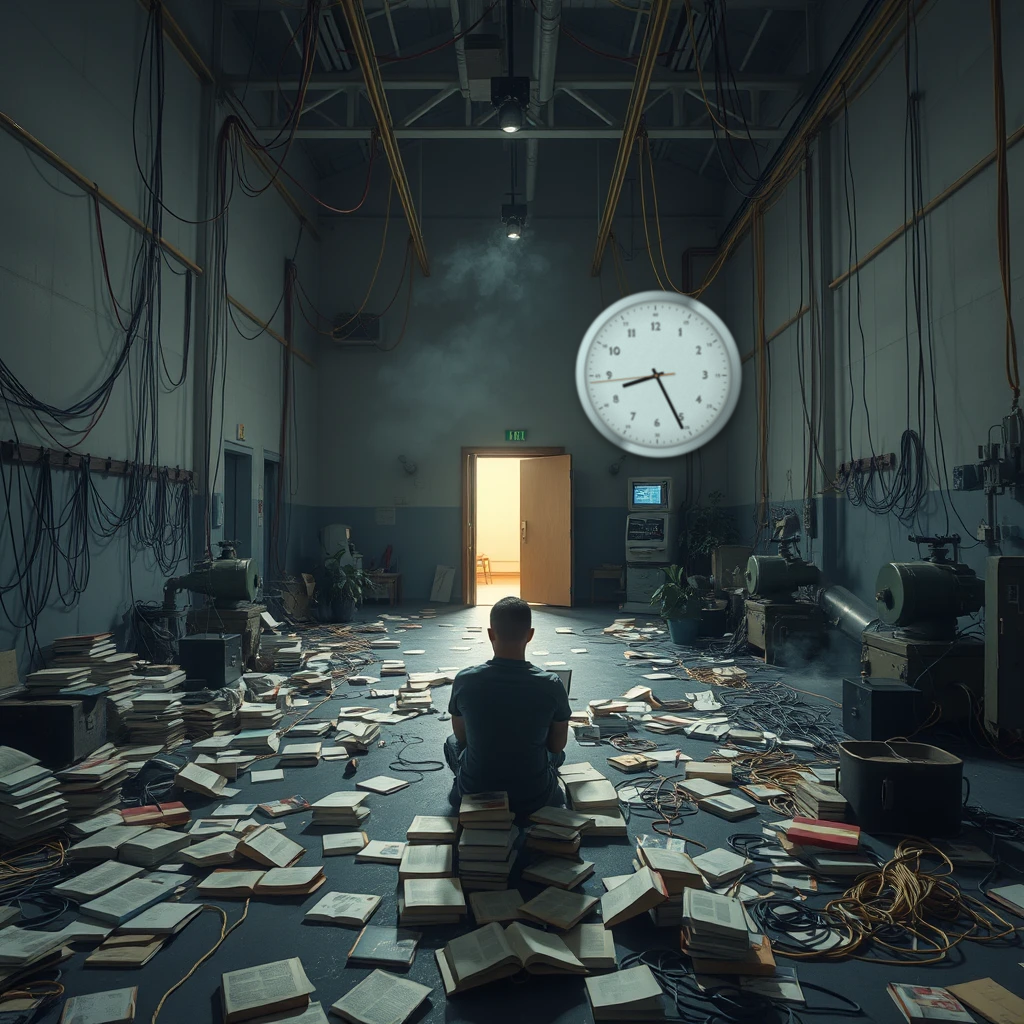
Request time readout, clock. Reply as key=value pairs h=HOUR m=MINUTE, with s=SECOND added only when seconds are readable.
h=8 m=25 s=44
